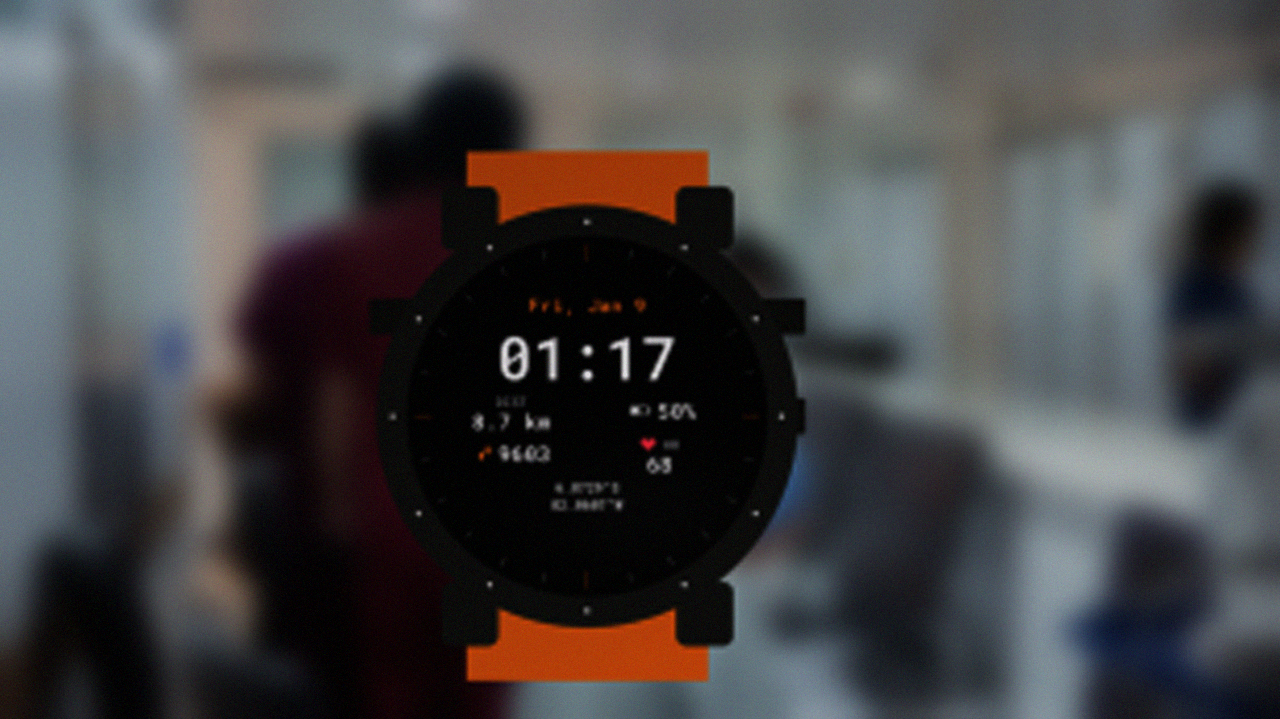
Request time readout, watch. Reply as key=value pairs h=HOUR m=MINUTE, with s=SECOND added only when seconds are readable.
h=1 m=17
